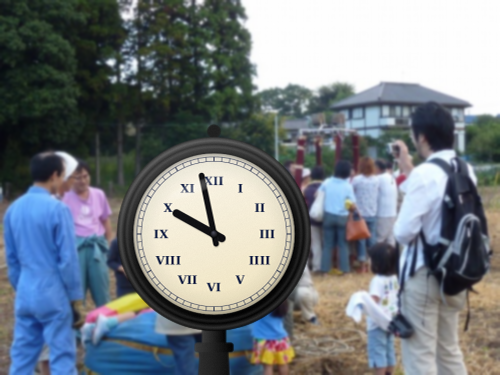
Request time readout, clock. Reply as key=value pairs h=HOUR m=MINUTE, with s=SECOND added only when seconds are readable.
h=9 m=58
